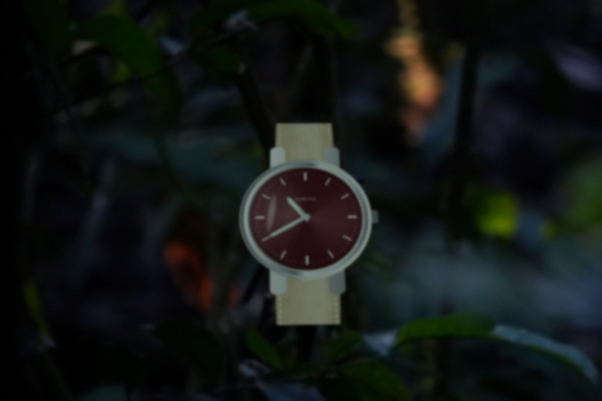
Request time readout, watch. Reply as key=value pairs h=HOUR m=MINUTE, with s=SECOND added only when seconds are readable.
h=10 m=40
